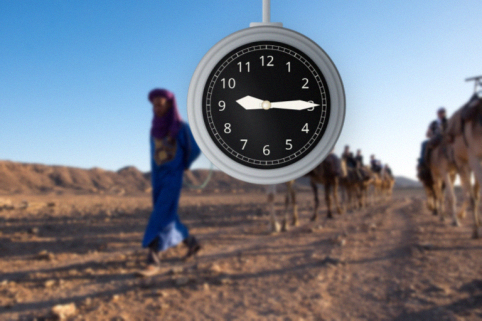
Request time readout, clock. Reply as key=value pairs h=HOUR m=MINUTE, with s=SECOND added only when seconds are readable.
h=9 m=15
